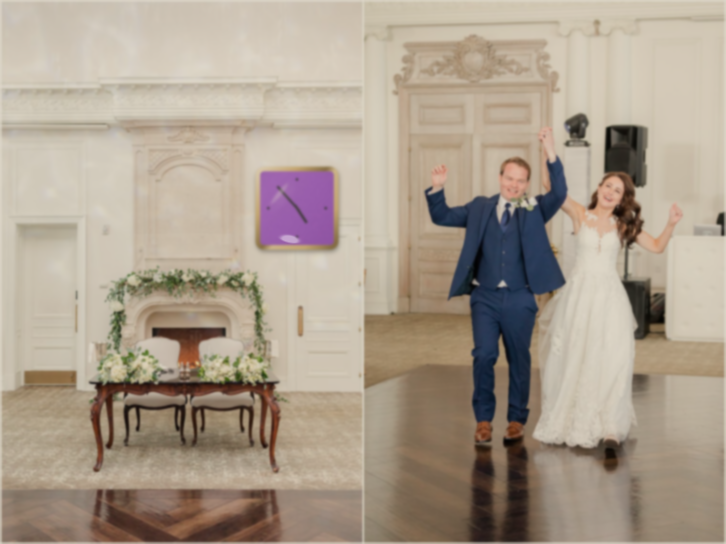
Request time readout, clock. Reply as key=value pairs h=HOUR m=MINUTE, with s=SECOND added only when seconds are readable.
h=4 m=53
